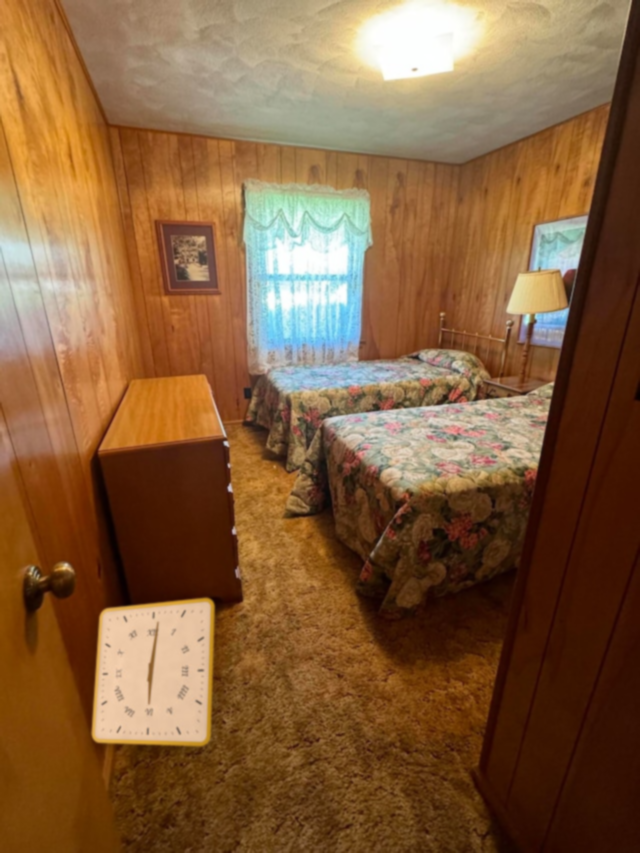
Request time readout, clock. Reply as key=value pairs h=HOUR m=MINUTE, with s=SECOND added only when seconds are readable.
h=6 m=1
